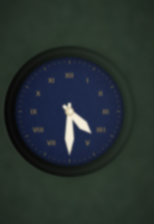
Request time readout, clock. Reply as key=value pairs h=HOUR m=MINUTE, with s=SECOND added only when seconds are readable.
h=4 m=30
